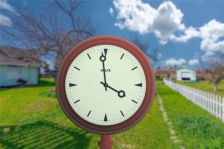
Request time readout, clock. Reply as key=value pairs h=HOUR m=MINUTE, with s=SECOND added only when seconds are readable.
h=3 m=59
